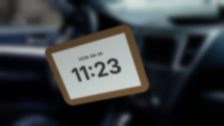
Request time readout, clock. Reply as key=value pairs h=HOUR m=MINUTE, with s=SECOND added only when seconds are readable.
h=11 m=23
